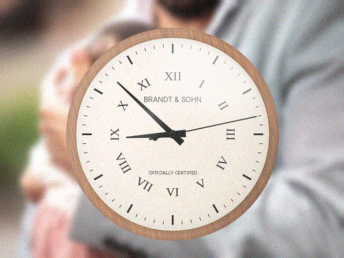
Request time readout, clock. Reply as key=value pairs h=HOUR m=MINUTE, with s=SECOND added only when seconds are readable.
h=8 m=52 s=13
